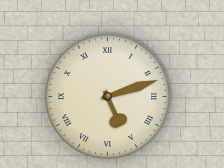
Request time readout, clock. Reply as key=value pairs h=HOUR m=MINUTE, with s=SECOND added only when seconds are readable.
h=5 m=12
